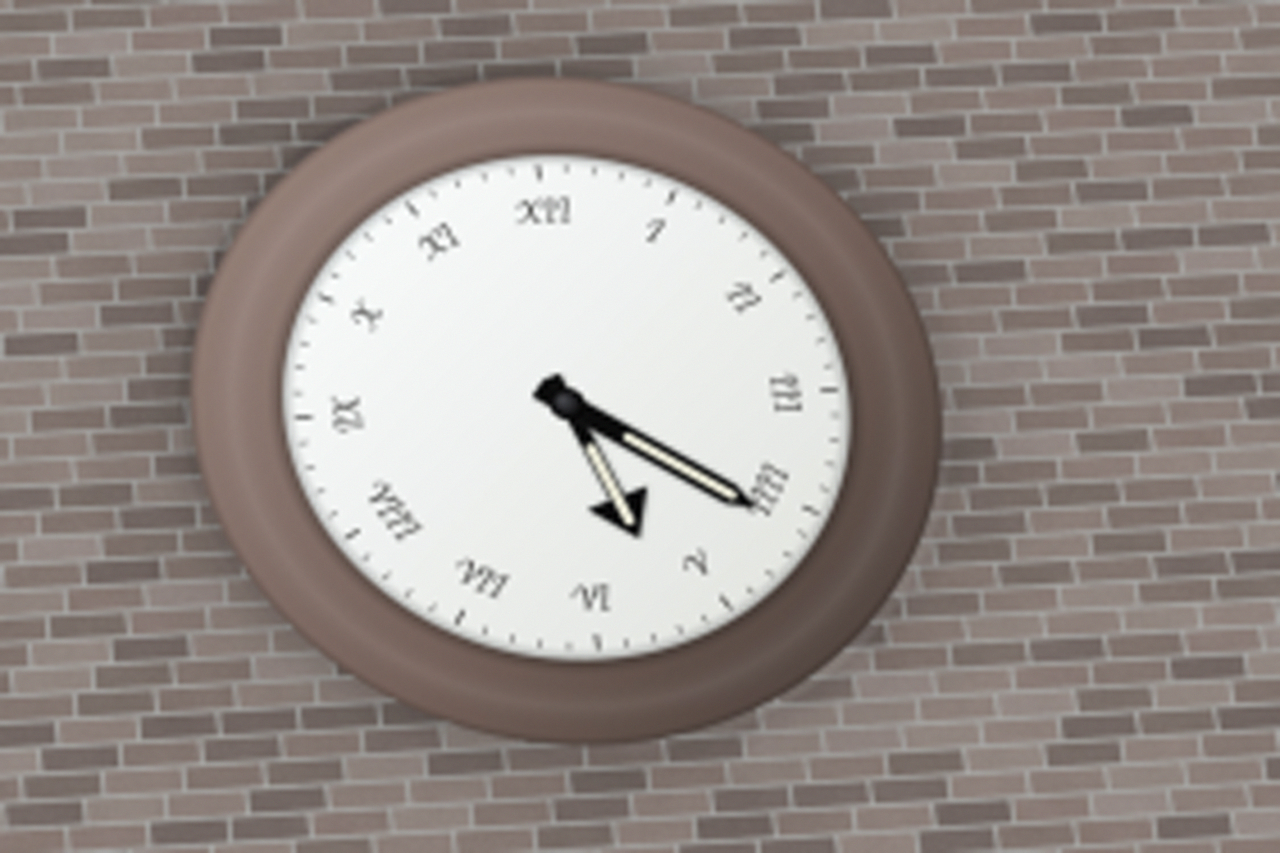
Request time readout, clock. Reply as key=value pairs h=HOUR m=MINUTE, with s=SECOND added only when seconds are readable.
h=5 m=21
